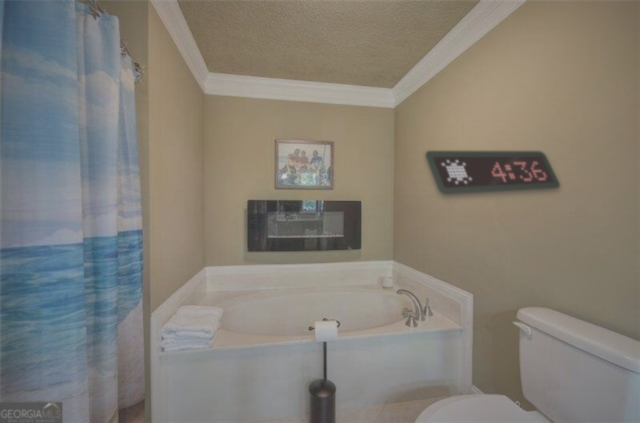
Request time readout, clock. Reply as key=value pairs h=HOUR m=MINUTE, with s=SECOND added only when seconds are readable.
h=4 m=36
